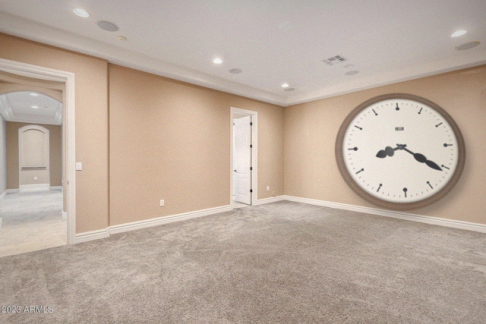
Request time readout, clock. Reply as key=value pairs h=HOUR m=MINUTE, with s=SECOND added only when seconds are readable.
h=8 m=21
